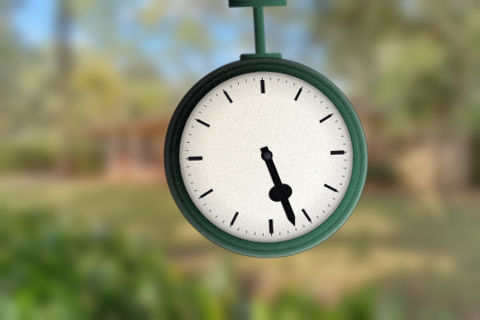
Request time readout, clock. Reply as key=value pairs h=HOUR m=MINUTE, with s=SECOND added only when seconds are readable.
h=5 m=27
